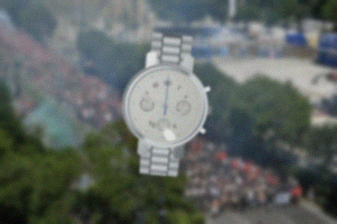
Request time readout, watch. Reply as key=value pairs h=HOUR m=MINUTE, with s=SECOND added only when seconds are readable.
h=3 m=48
